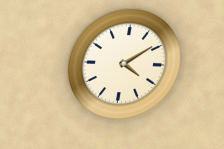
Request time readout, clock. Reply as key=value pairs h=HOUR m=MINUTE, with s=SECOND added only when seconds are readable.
h=4 m=9
